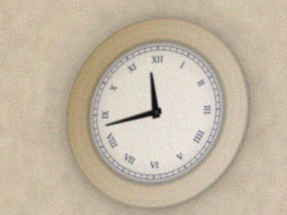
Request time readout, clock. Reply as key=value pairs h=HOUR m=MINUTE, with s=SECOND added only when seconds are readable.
h=11 m=43
